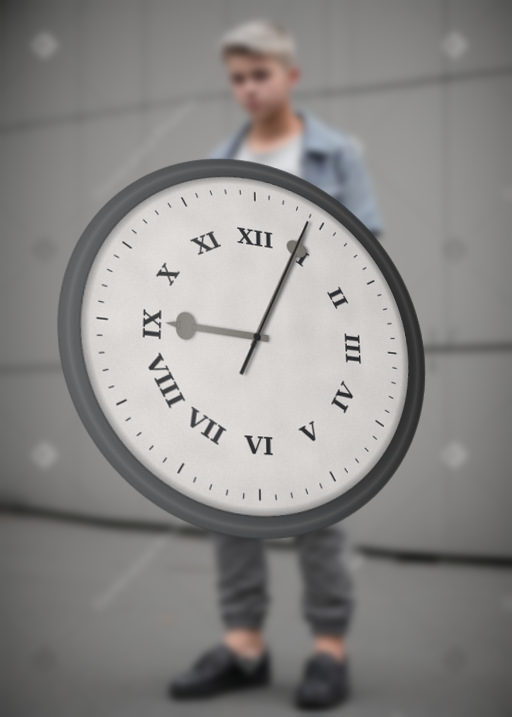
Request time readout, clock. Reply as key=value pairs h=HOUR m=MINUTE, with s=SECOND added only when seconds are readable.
h=9 m=4 s=4
